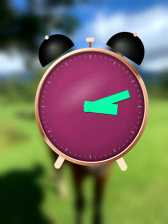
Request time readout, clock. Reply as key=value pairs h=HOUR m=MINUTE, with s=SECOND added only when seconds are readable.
h=3 m=12
